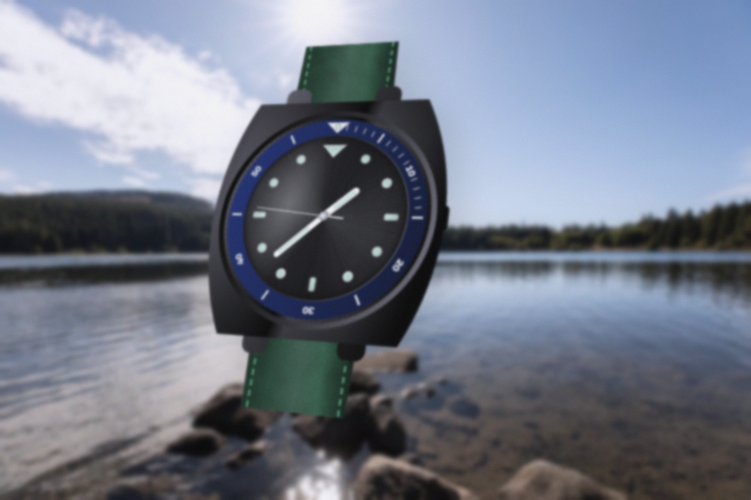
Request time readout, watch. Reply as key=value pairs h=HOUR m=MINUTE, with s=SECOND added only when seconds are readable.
h=1 m=37 s=46
